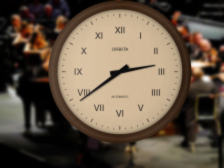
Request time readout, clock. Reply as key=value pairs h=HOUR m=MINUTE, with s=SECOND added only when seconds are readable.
h=2 m=39
